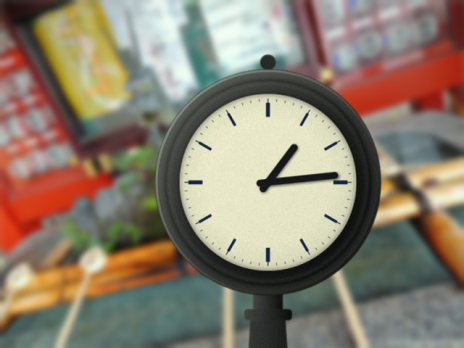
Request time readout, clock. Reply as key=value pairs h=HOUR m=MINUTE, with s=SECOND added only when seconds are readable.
h=1 m=14
